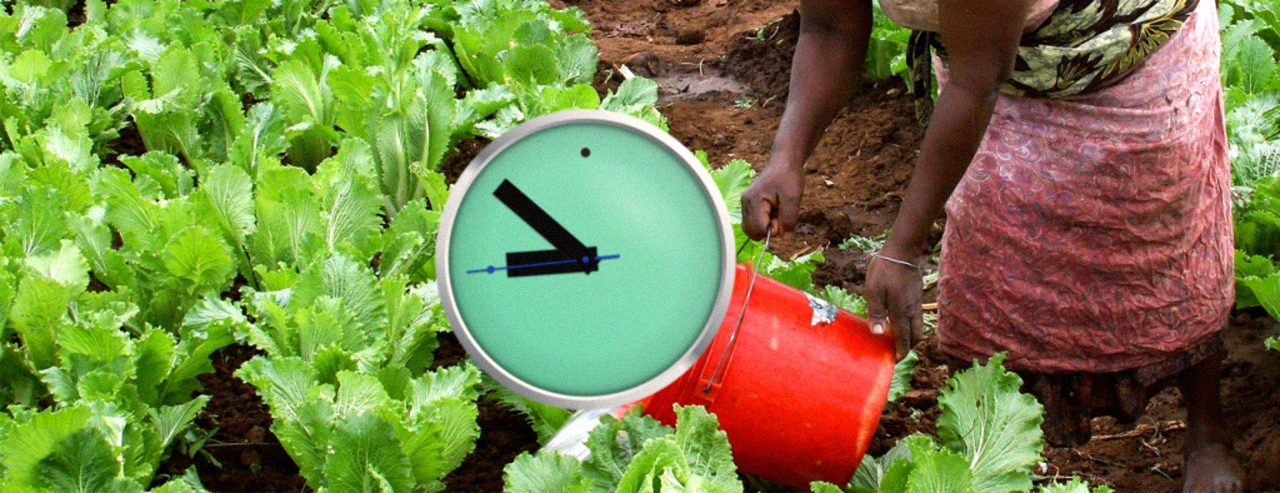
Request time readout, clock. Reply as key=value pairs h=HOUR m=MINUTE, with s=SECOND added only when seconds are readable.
h=8 m=51 s=44
